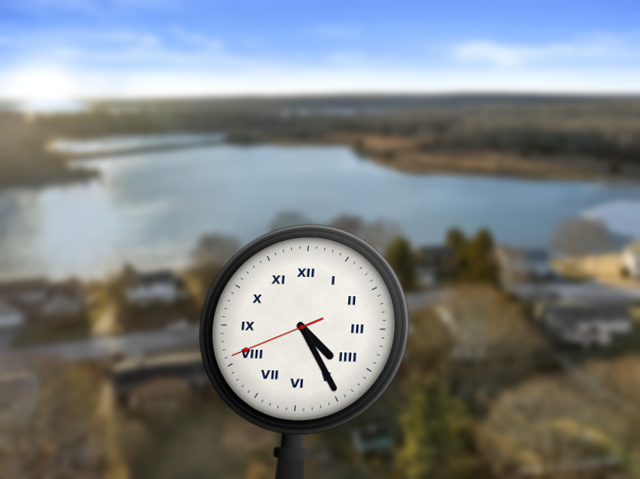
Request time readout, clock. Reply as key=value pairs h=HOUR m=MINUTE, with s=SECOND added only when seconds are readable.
h=4 m=24 s=41
